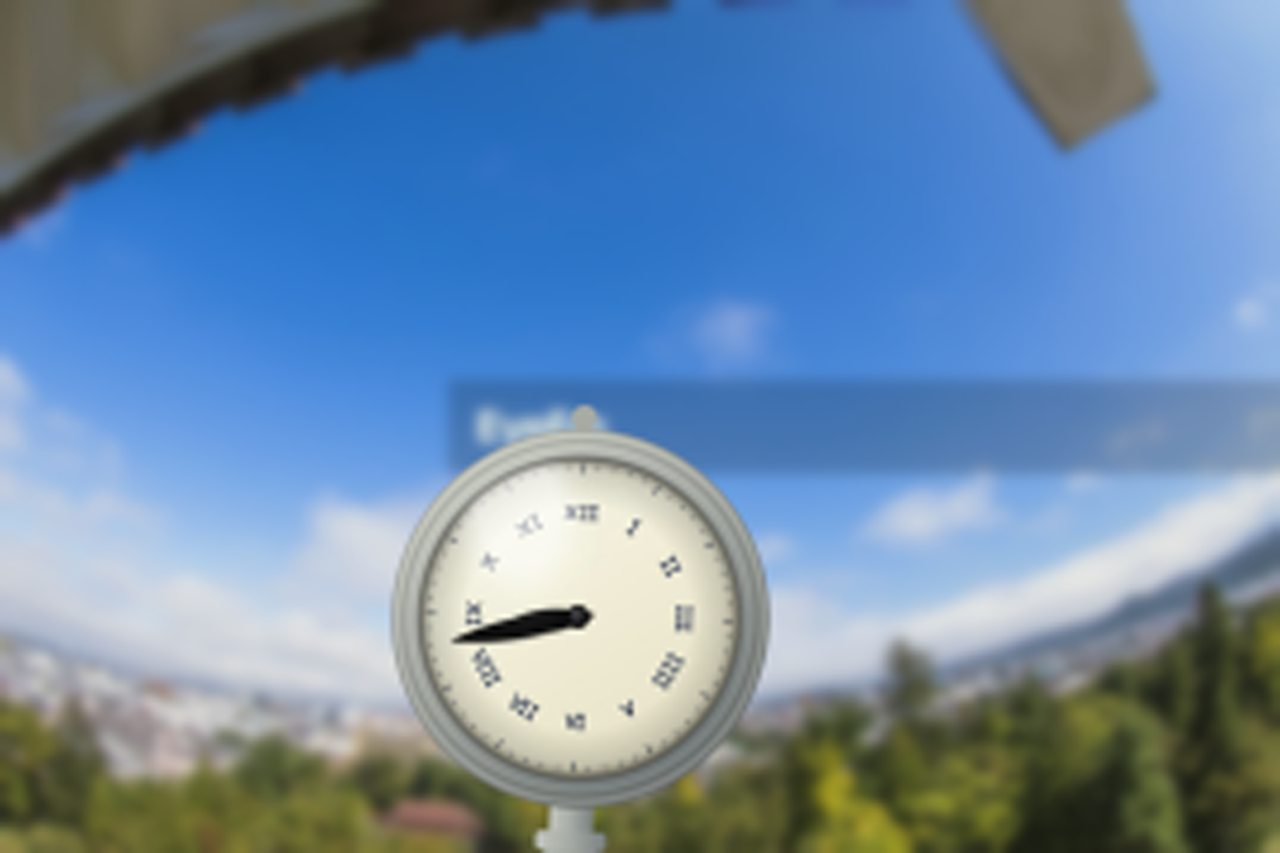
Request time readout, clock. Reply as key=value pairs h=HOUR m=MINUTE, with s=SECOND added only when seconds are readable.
h=8 m=43
